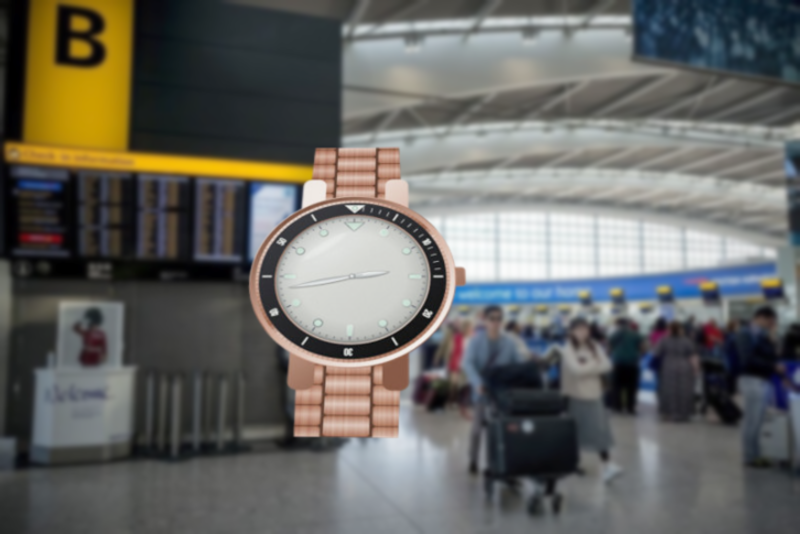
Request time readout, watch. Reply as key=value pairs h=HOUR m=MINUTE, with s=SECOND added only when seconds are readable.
h=2 m=43
